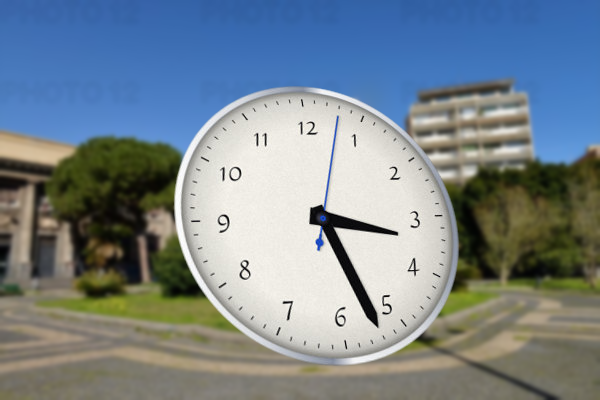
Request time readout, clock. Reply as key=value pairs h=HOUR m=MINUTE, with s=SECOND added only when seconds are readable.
h=3 m=27 s=3
